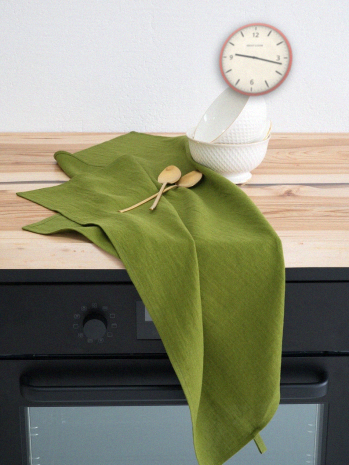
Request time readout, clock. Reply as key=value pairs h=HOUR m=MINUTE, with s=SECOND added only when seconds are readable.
h=9 m=17
